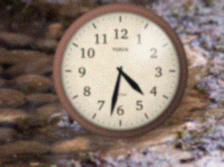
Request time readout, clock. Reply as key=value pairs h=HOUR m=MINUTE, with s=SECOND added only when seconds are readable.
h=4 m=32
